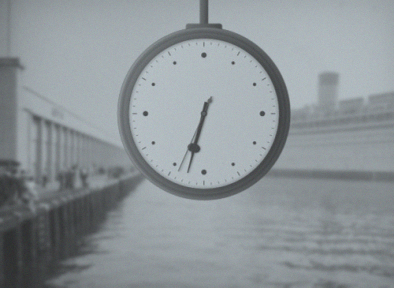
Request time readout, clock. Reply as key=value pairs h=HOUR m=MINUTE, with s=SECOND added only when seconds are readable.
h=6 m=32 s=34
